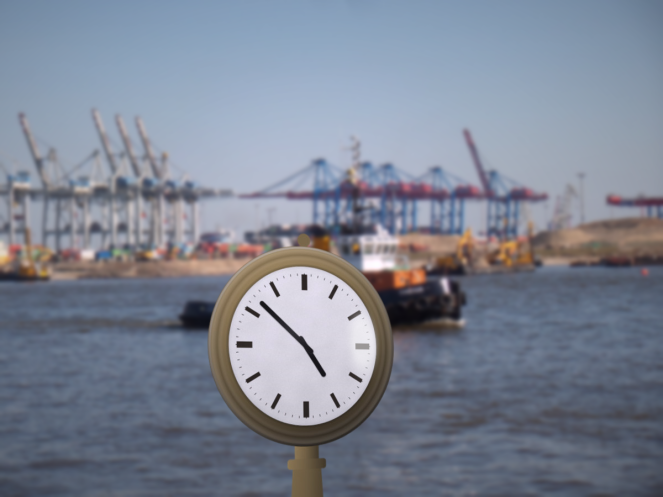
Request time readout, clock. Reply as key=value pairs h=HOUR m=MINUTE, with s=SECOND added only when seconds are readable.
h=4 m=52
